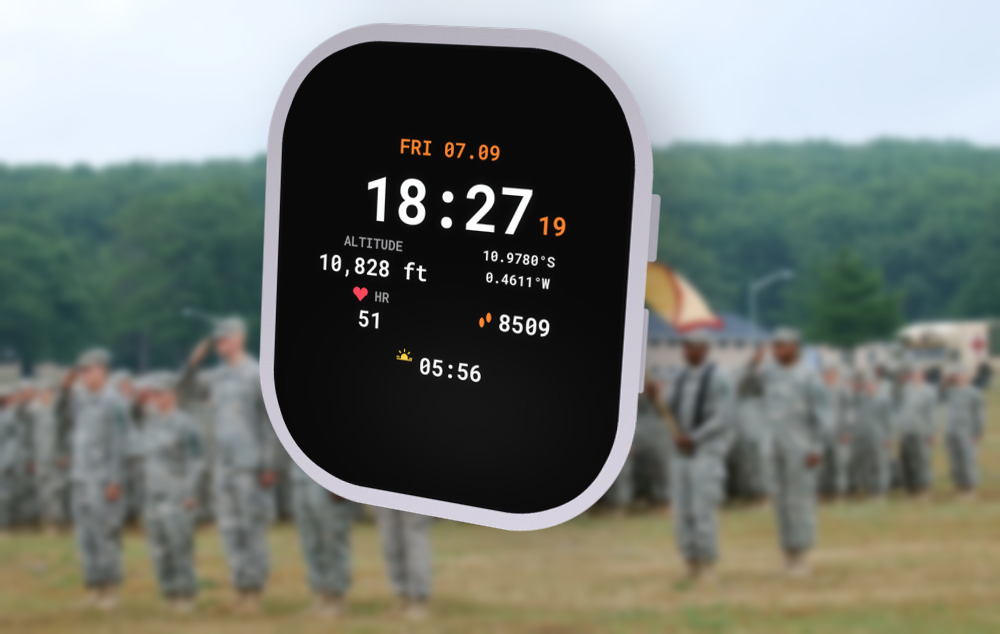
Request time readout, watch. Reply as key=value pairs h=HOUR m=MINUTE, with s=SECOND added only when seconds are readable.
h=18 m=27 s=19
